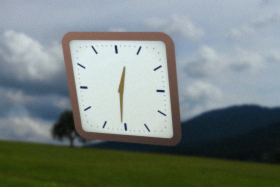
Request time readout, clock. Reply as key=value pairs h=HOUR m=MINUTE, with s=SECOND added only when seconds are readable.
h=12 m=31
